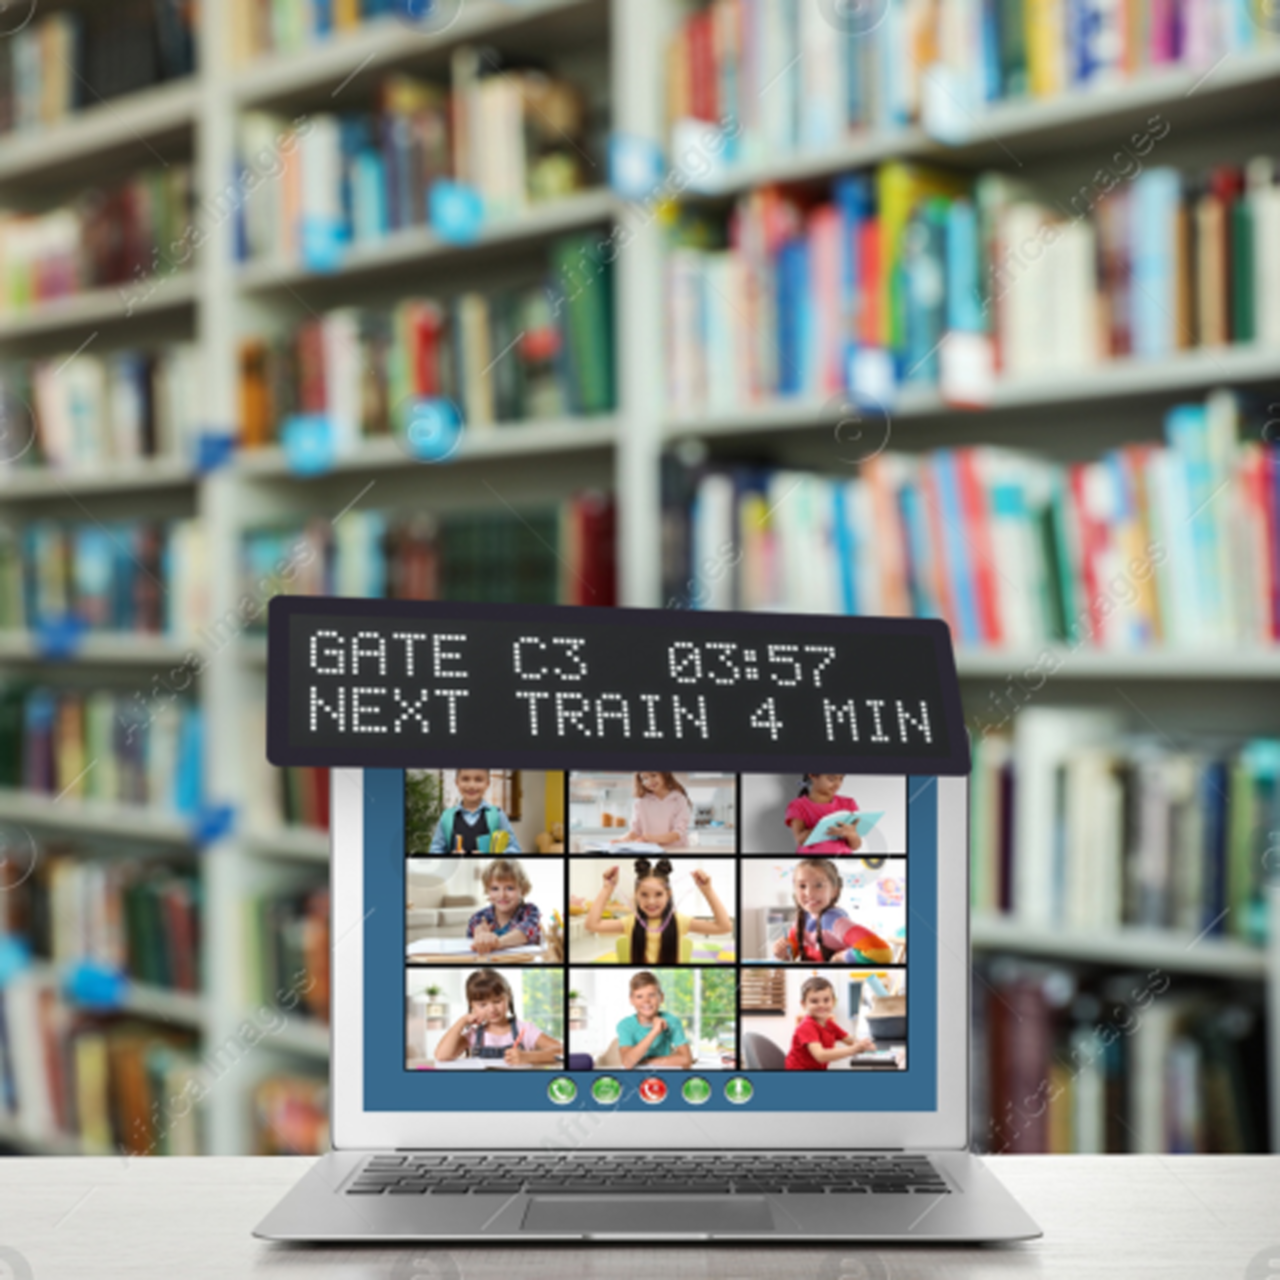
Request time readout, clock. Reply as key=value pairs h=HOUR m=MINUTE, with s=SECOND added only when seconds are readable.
h=3 m=57
